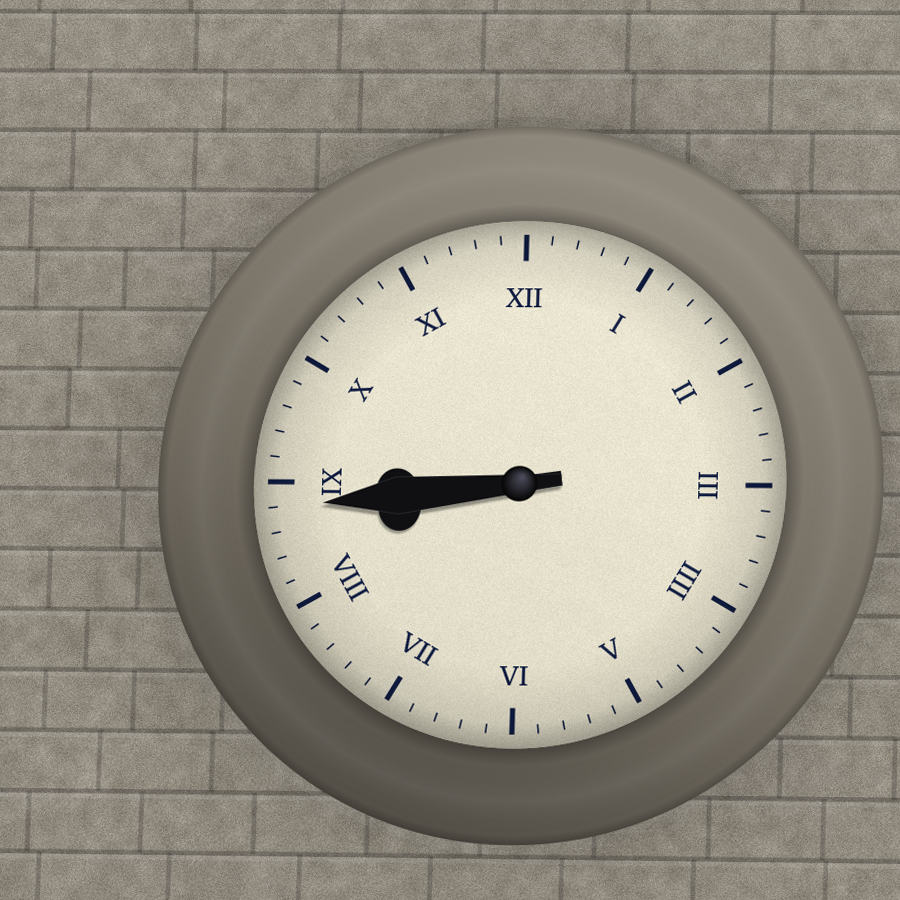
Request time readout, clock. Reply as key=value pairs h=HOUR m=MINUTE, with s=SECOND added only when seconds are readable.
h=8 m=44
